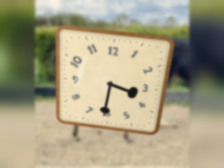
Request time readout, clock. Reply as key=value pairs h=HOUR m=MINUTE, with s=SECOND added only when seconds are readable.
h=3 m=31
